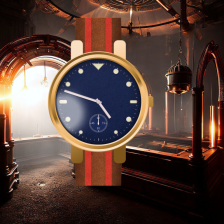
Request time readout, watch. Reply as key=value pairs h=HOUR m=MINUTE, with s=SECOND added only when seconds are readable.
h=4 m=48
